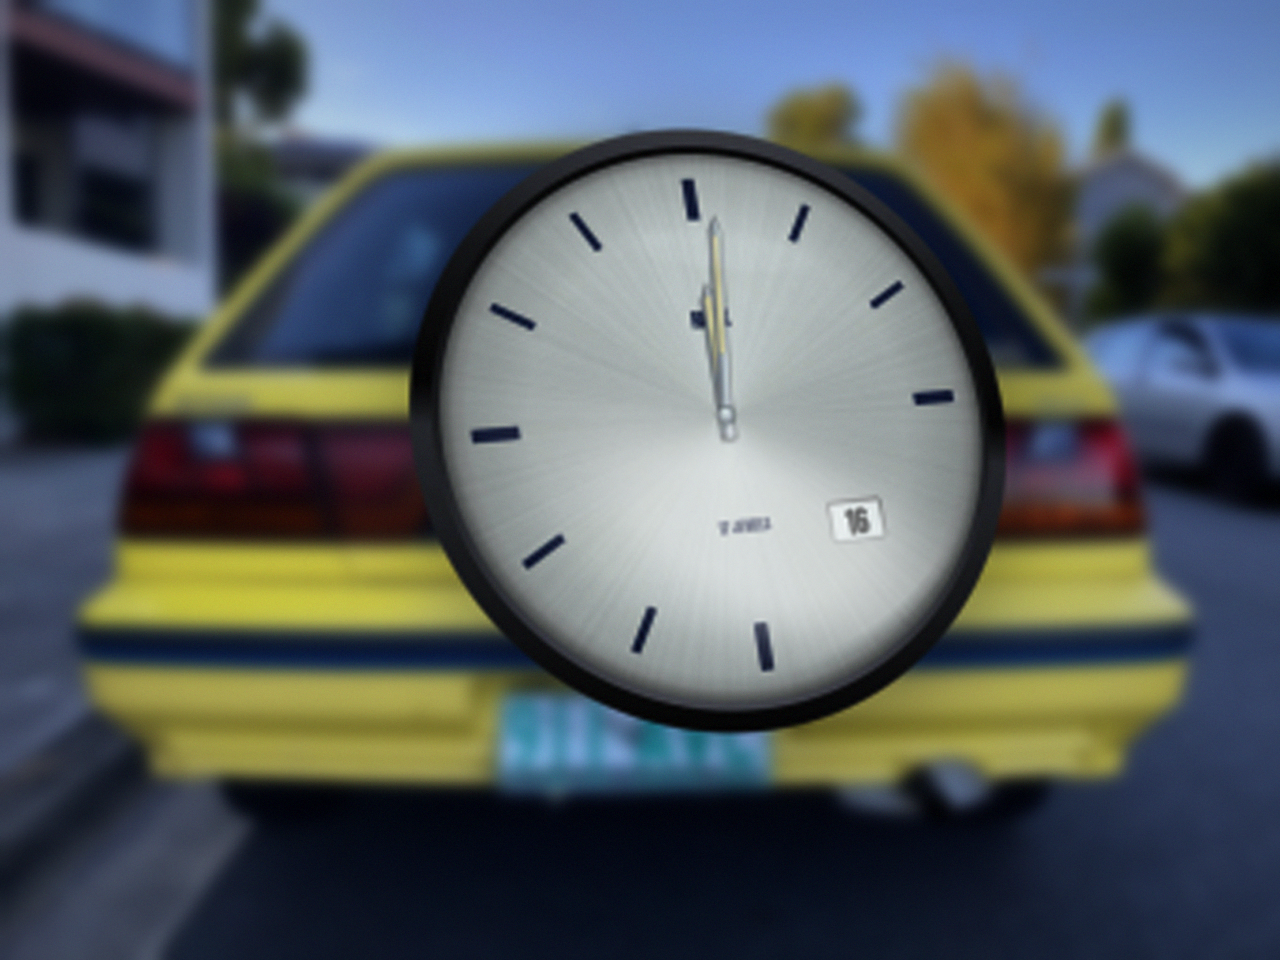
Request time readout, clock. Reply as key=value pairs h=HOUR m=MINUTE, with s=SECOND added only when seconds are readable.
h=12 m=1
